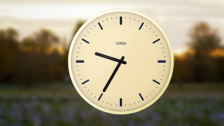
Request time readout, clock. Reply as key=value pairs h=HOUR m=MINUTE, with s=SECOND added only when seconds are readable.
h=9 m=35
